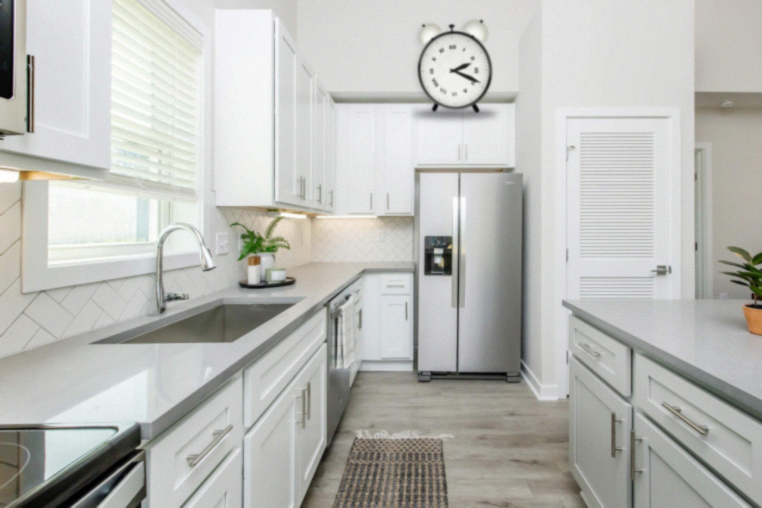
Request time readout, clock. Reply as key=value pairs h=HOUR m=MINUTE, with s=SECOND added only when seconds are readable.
h=2 m=19
